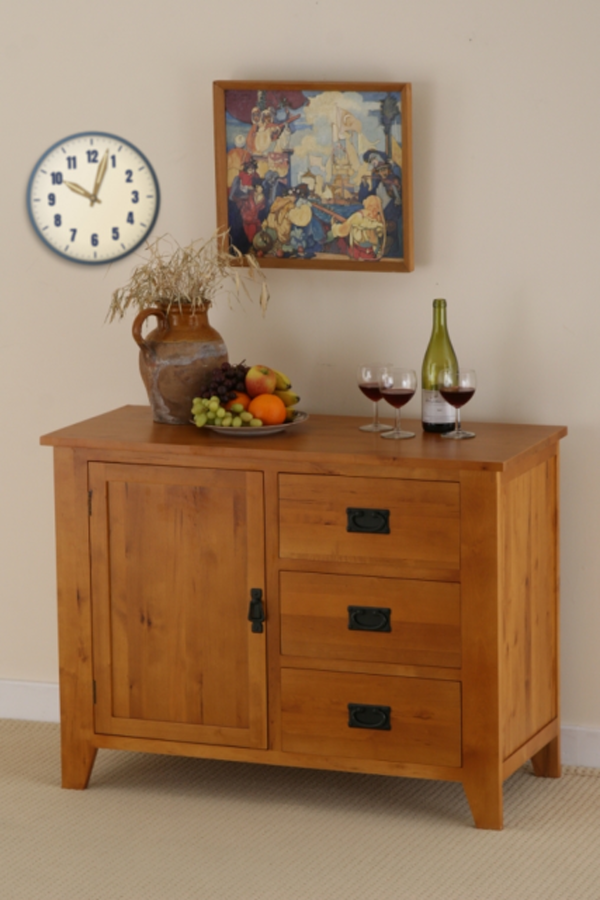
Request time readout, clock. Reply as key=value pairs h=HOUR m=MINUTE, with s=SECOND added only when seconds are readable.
h=10 m=3
